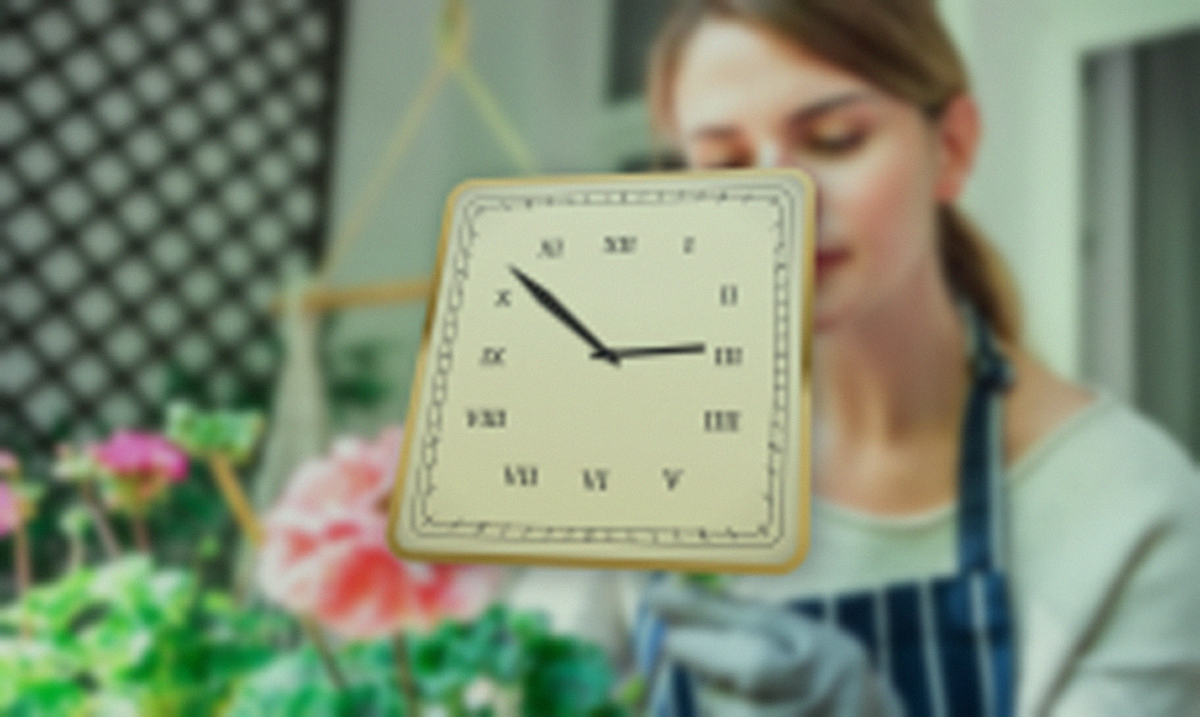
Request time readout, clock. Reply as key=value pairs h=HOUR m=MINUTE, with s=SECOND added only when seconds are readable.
h=2 m=52
